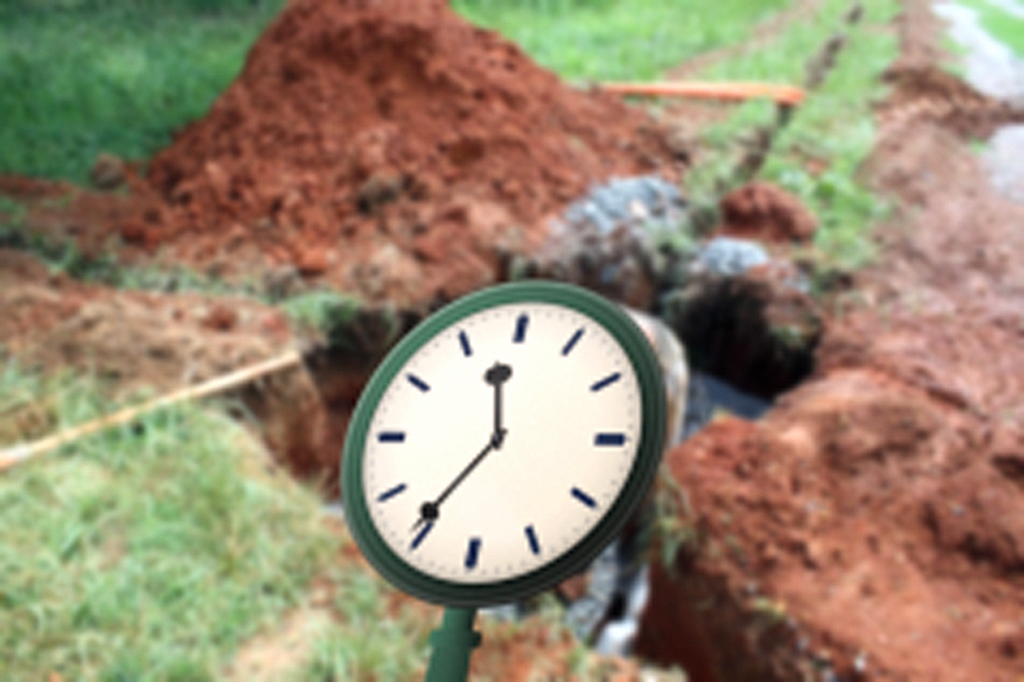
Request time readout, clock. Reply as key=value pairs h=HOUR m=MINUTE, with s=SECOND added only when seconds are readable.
h=11 m=36
